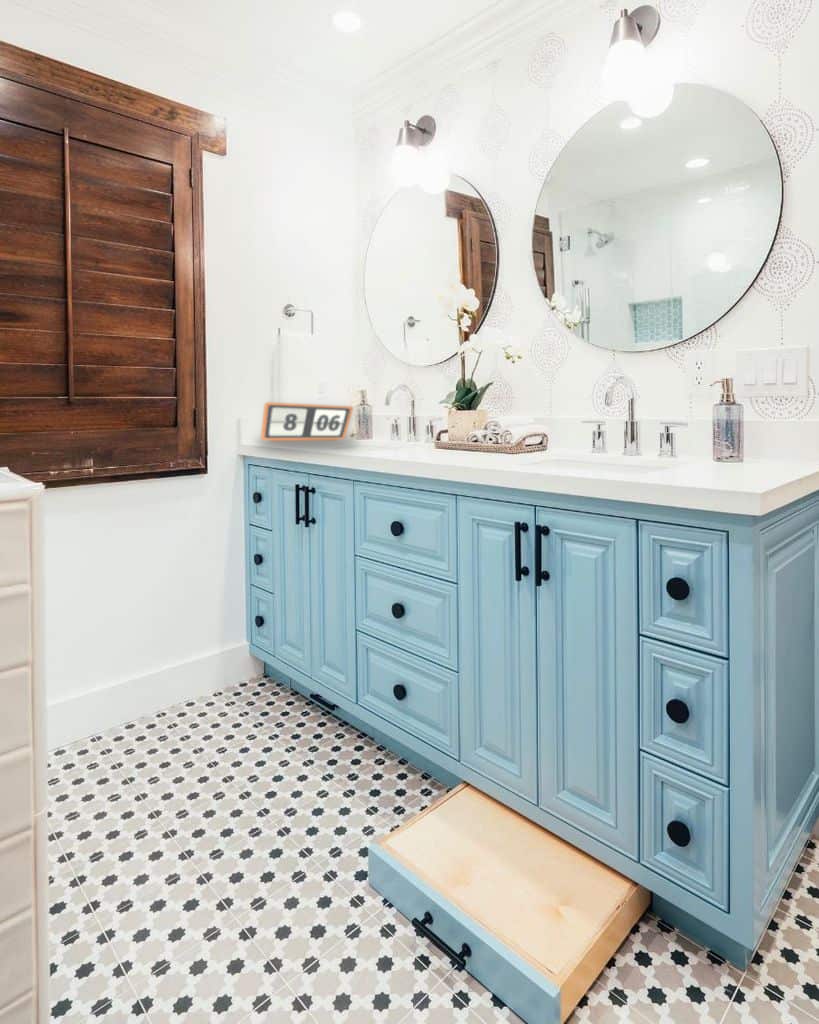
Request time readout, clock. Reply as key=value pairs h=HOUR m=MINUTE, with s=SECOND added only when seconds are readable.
h=8 m=6
